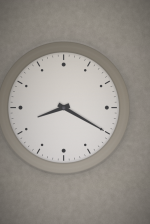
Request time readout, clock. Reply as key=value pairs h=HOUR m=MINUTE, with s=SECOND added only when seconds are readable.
h=8 m=20
